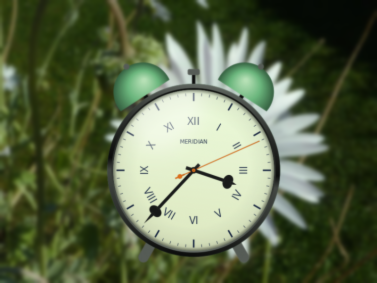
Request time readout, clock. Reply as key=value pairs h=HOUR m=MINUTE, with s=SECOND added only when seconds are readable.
h=3 m=37 s=11
